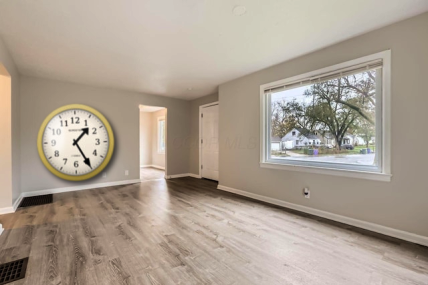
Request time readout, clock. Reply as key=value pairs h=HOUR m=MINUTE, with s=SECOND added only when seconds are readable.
h=1 m=25
